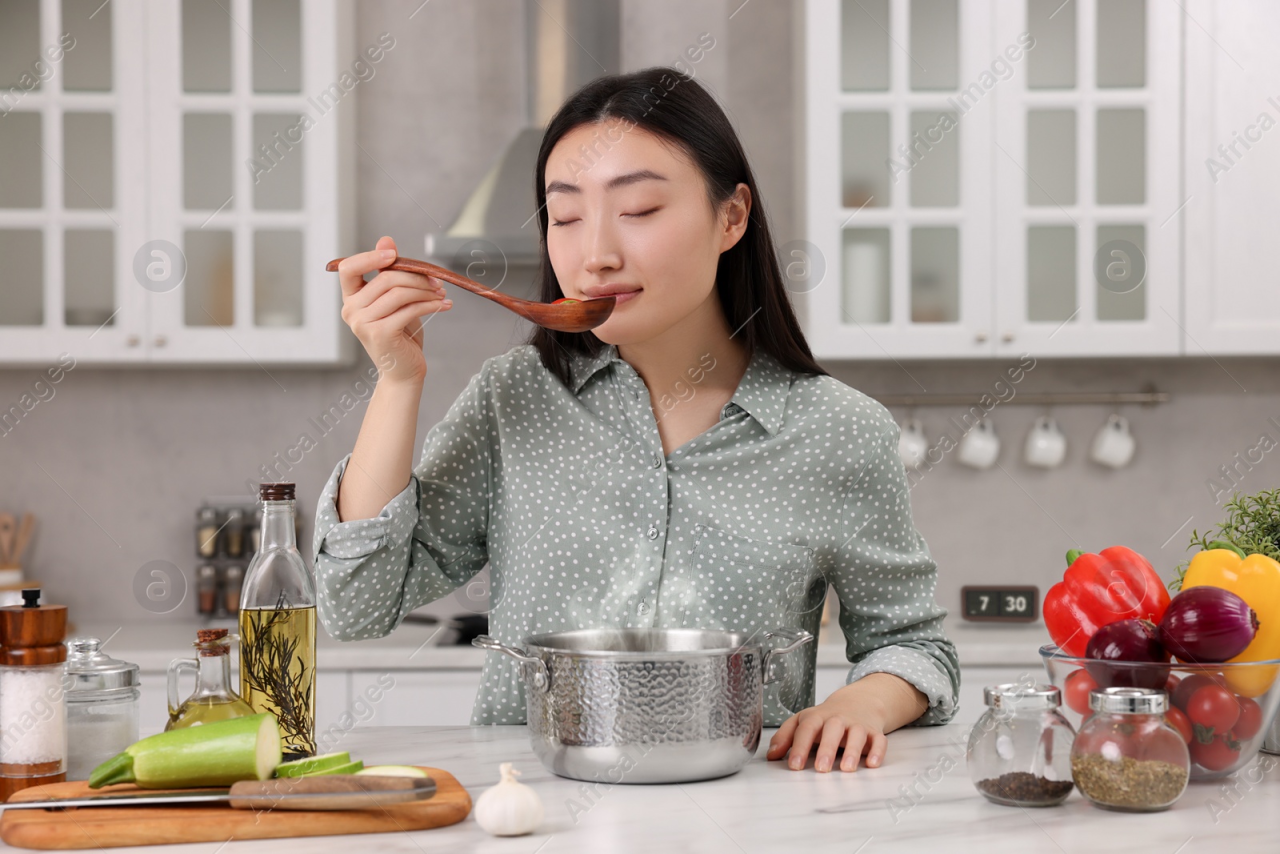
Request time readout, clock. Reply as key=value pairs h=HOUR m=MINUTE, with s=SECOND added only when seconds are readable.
h=7 m=30
